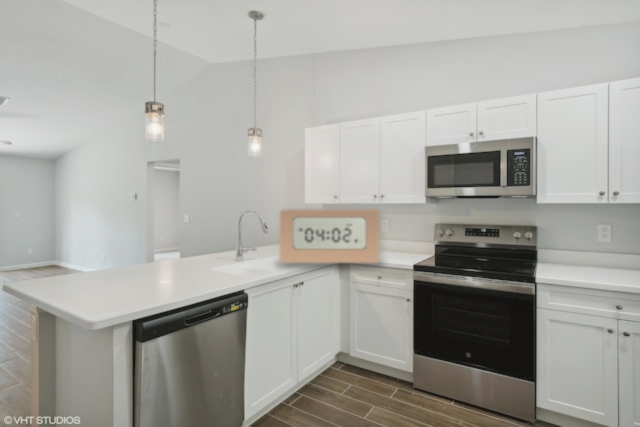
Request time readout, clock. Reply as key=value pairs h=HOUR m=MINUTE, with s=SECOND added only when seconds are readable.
h=4 m=2
